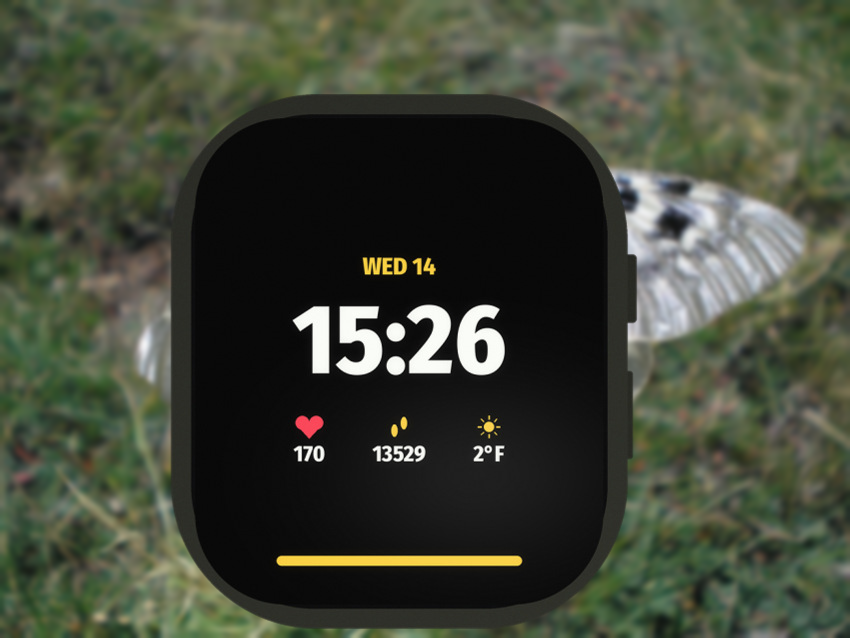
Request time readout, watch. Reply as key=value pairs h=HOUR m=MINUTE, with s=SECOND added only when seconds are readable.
h=15 m=26
